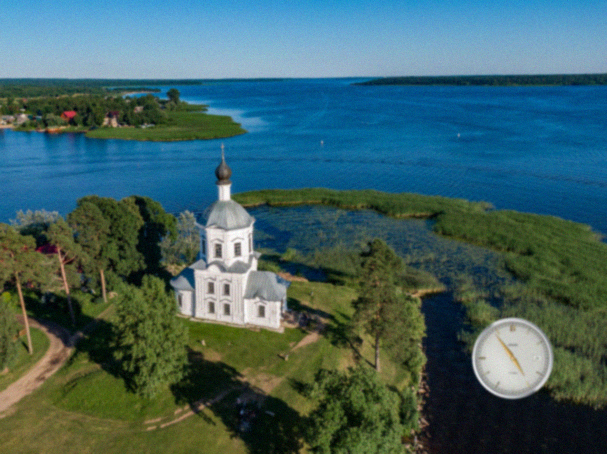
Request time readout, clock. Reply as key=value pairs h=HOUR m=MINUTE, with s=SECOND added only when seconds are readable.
h=4 m=54
